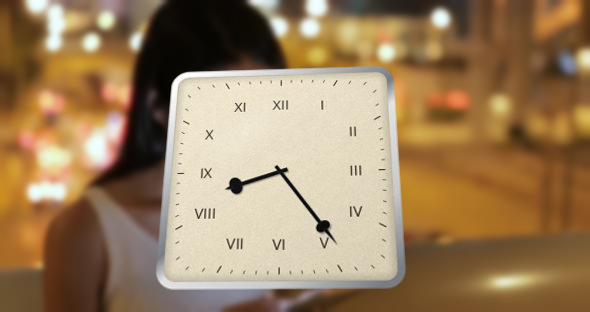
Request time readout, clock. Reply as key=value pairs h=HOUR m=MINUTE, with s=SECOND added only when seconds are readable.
h=8 m=24
